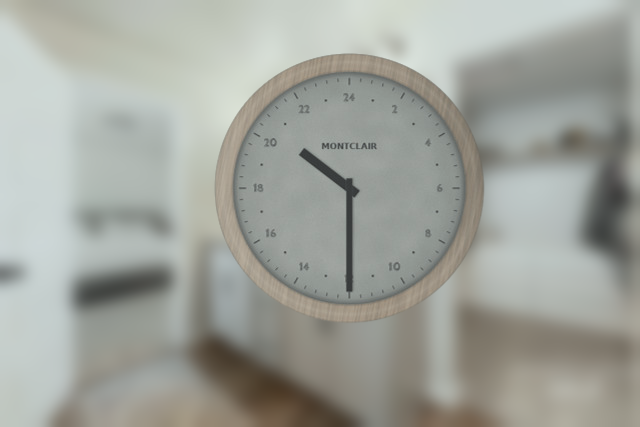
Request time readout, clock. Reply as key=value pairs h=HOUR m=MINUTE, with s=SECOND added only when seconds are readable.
h=20 m=30
